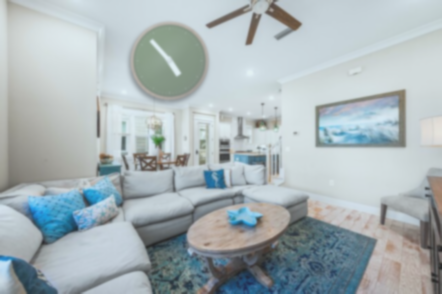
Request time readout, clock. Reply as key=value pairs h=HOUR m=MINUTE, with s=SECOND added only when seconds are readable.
h=4 m=53
